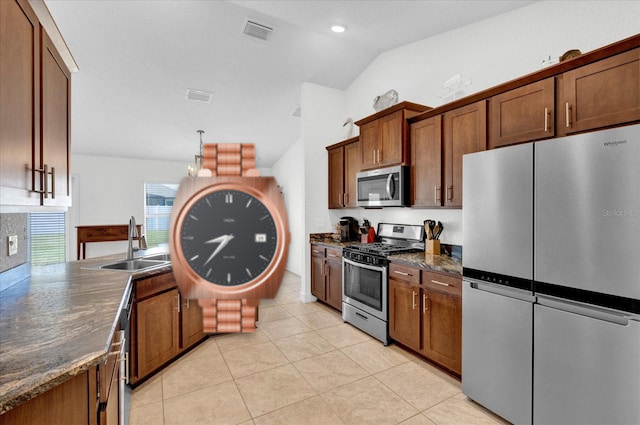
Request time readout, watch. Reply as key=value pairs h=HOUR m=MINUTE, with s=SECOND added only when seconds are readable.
h=8 m=37
